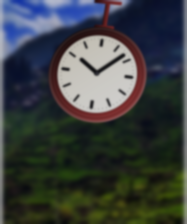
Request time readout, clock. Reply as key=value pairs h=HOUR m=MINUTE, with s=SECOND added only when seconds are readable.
h=10 m=8
